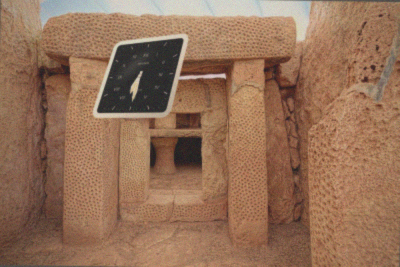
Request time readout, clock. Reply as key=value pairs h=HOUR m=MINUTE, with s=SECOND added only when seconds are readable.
h=6 m=30
